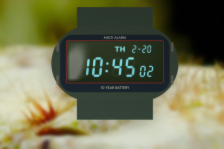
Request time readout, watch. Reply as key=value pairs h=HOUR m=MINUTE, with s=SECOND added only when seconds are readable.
h=10 m=45 s=2
